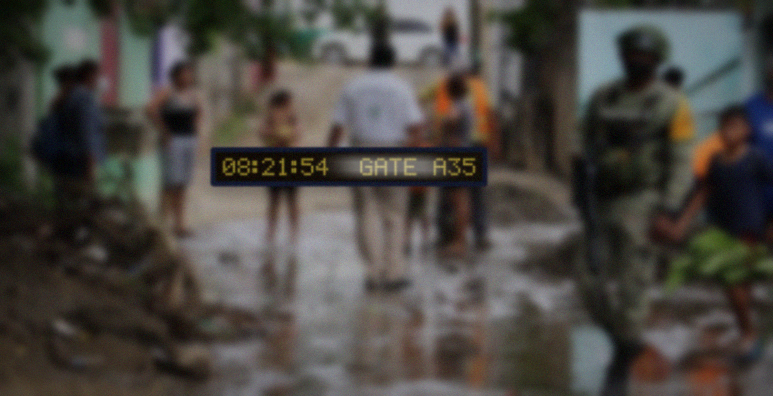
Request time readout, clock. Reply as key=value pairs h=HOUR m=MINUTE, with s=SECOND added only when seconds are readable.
h=8 m=21 s=54
